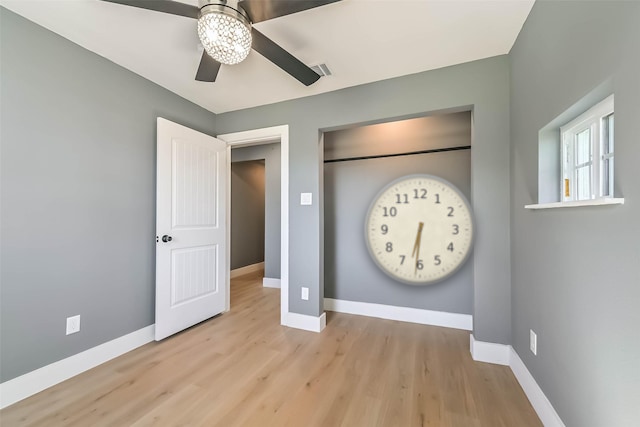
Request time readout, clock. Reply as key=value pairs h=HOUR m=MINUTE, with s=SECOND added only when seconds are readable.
h=6 m=31
